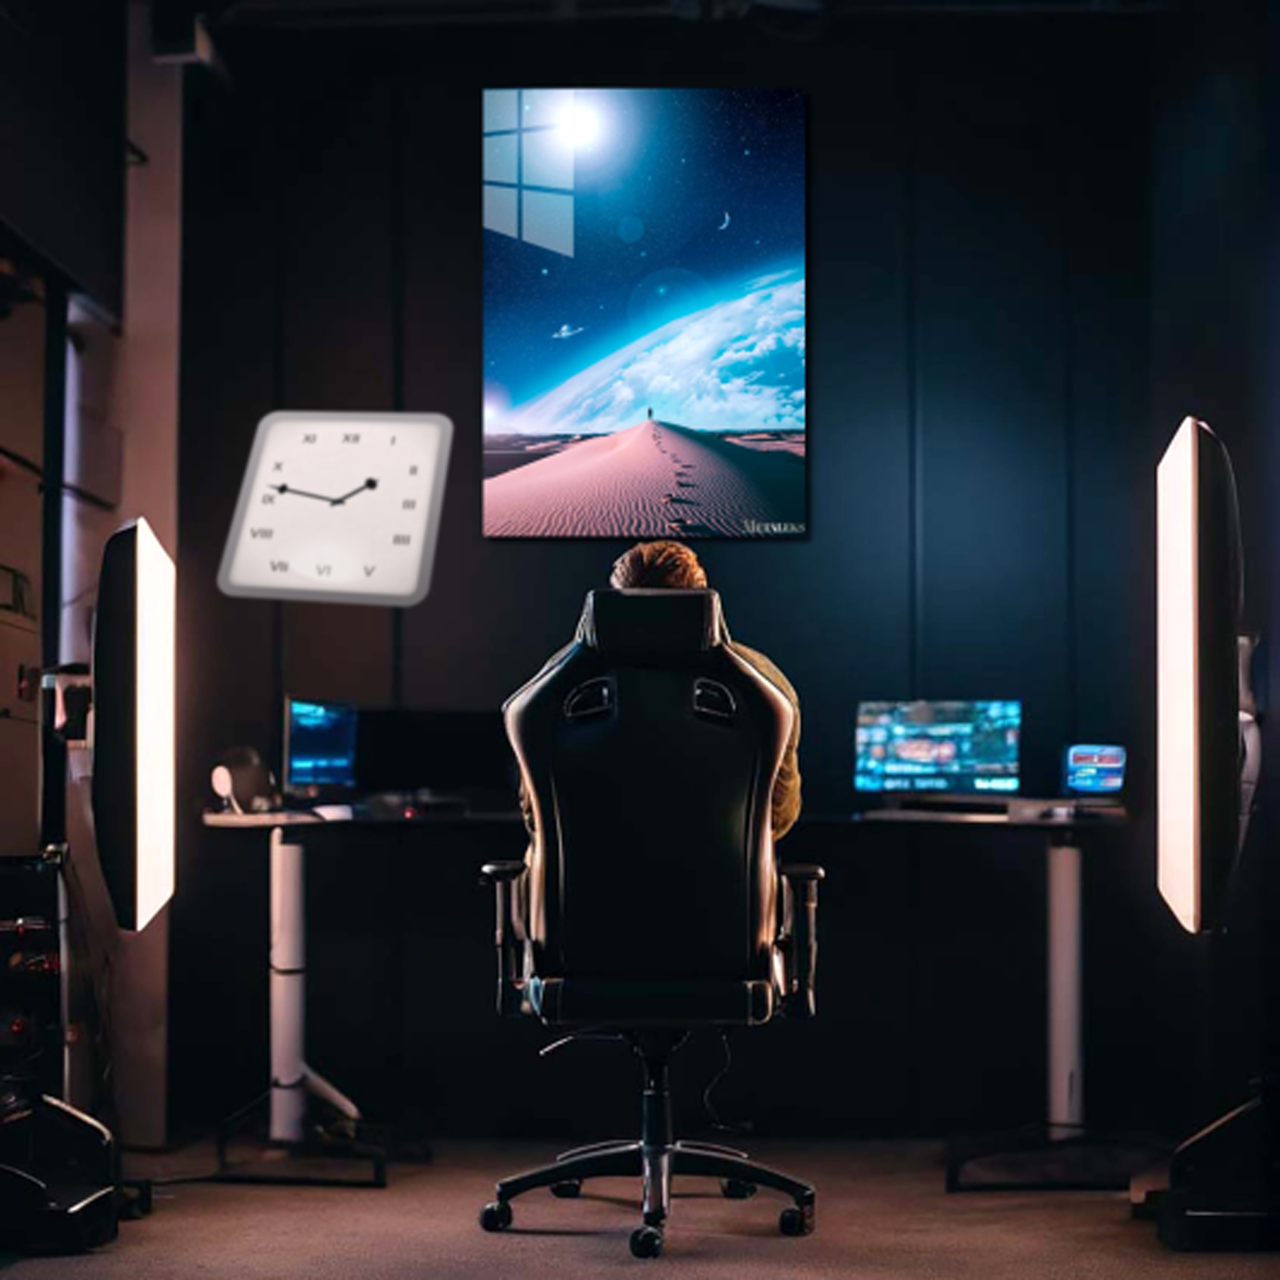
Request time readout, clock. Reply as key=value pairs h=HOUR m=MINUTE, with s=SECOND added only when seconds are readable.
h=1 m=47
